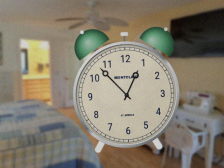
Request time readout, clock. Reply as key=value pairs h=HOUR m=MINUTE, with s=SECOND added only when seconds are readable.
h=12 m=53
